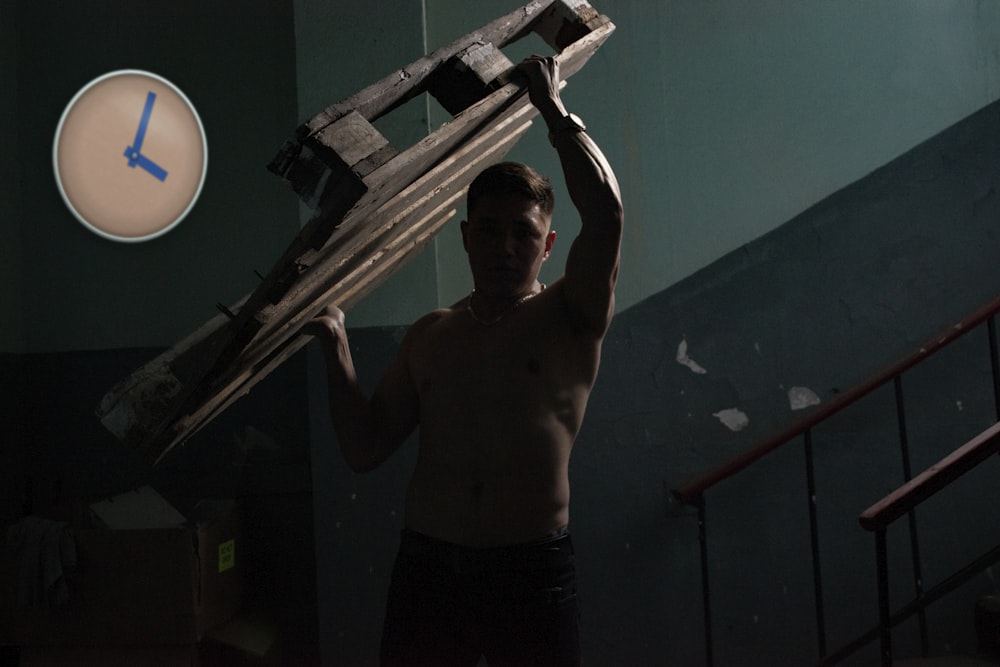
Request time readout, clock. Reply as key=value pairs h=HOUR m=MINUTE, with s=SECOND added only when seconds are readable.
h=4 m=3
